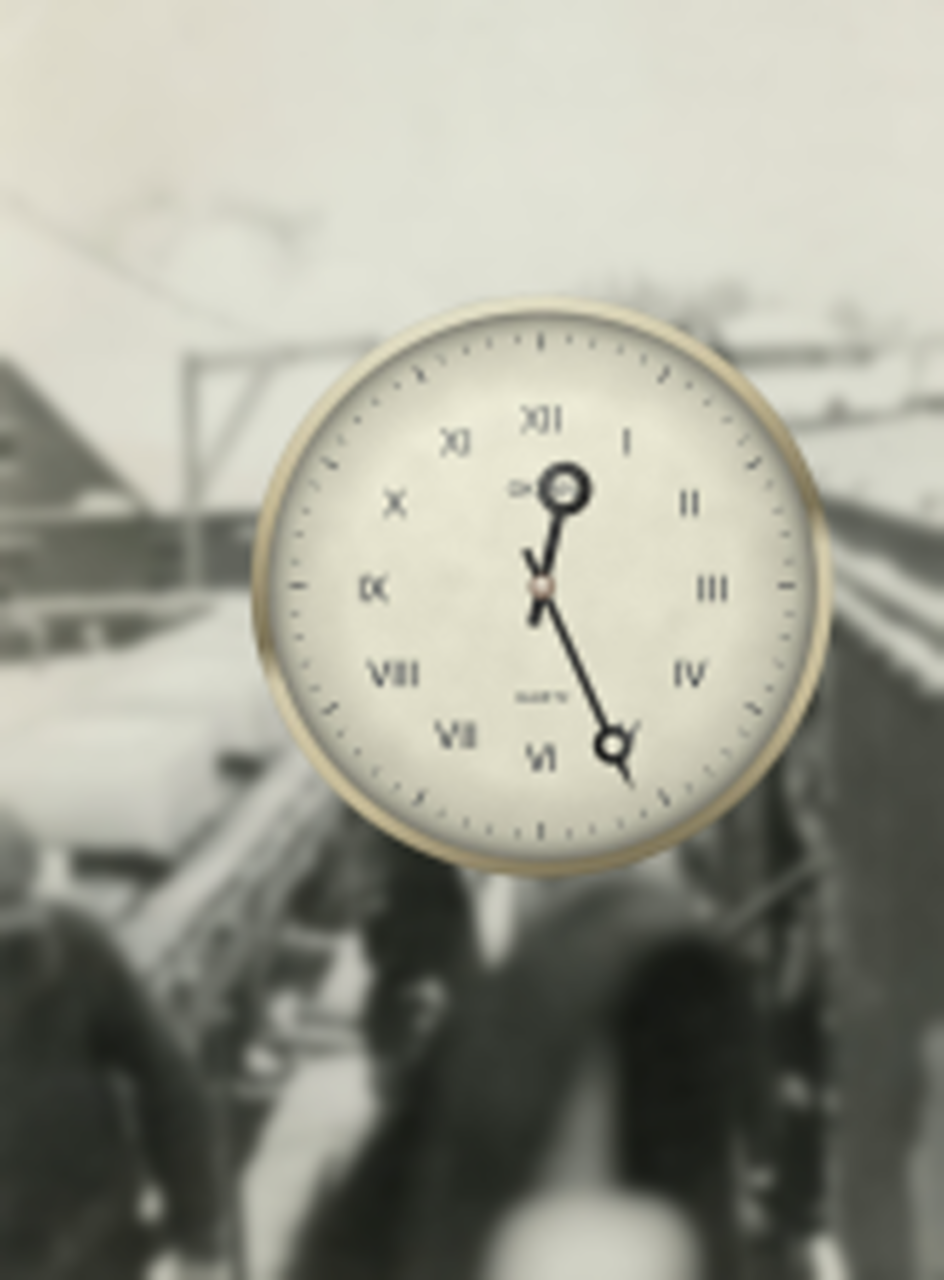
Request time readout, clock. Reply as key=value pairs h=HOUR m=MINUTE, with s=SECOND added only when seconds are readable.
h=12 m=26
